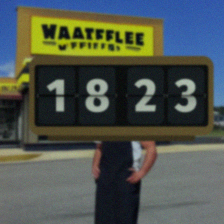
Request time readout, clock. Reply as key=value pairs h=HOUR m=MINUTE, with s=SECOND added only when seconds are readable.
h=18 m=23
